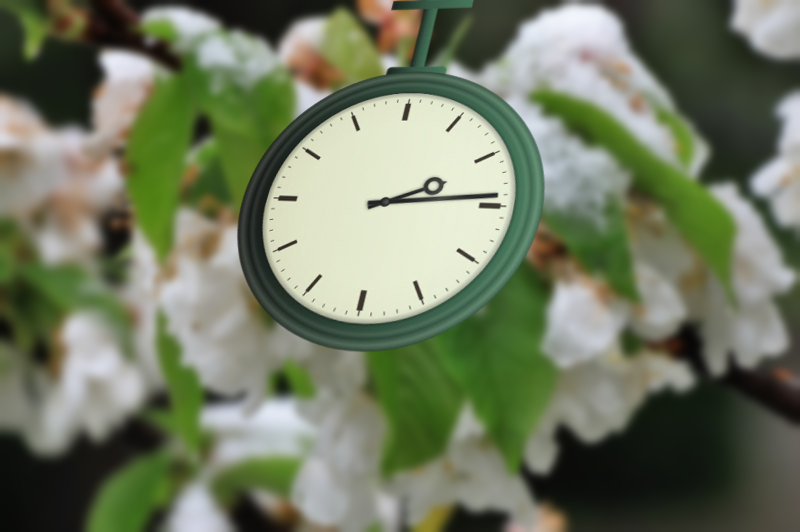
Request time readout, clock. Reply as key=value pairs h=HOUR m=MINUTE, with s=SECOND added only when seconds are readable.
h=2 m=14
